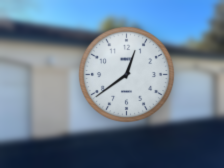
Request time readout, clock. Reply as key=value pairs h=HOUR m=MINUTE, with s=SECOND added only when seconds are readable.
h=12 m=39
